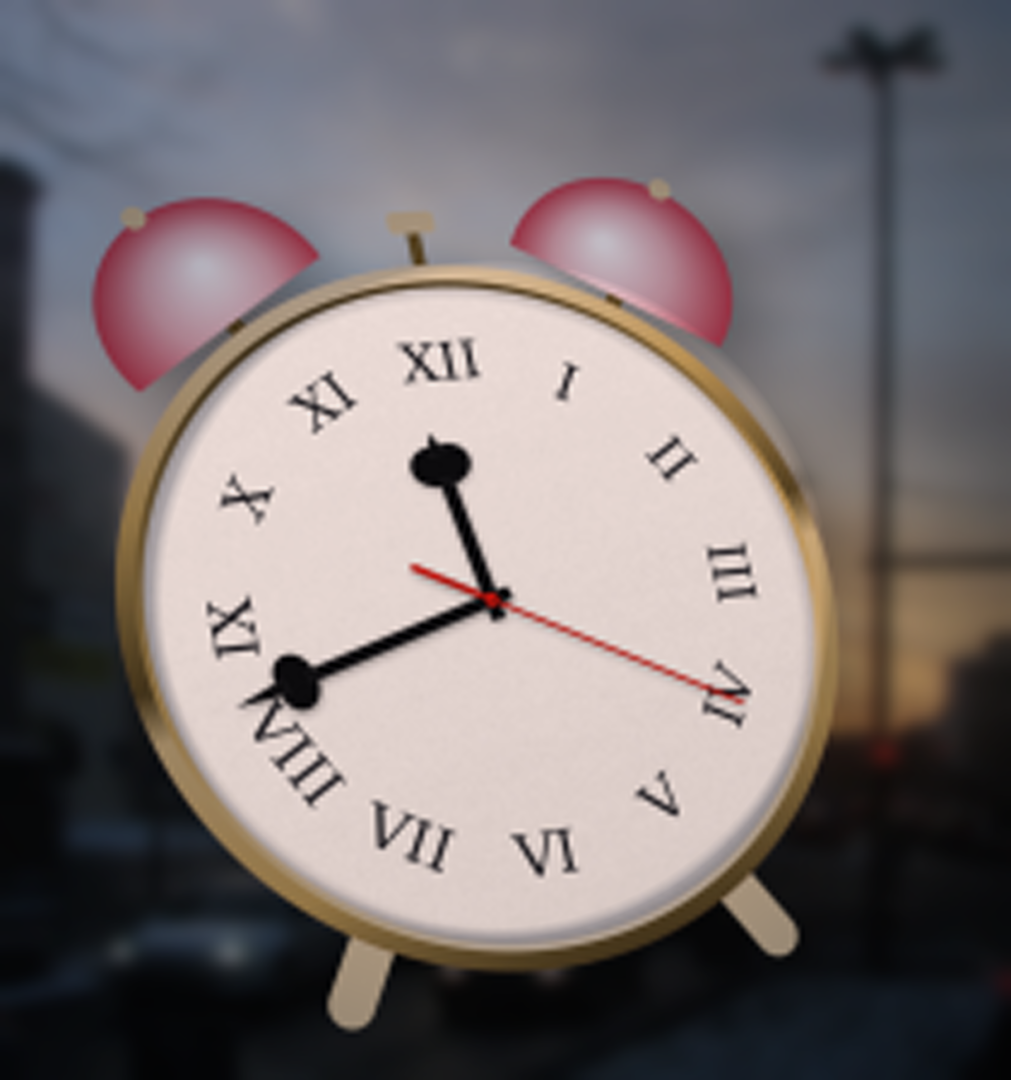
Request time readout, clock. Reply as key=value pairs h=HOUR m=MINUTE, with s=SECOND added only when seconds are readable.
h=11 m=42 s=20
